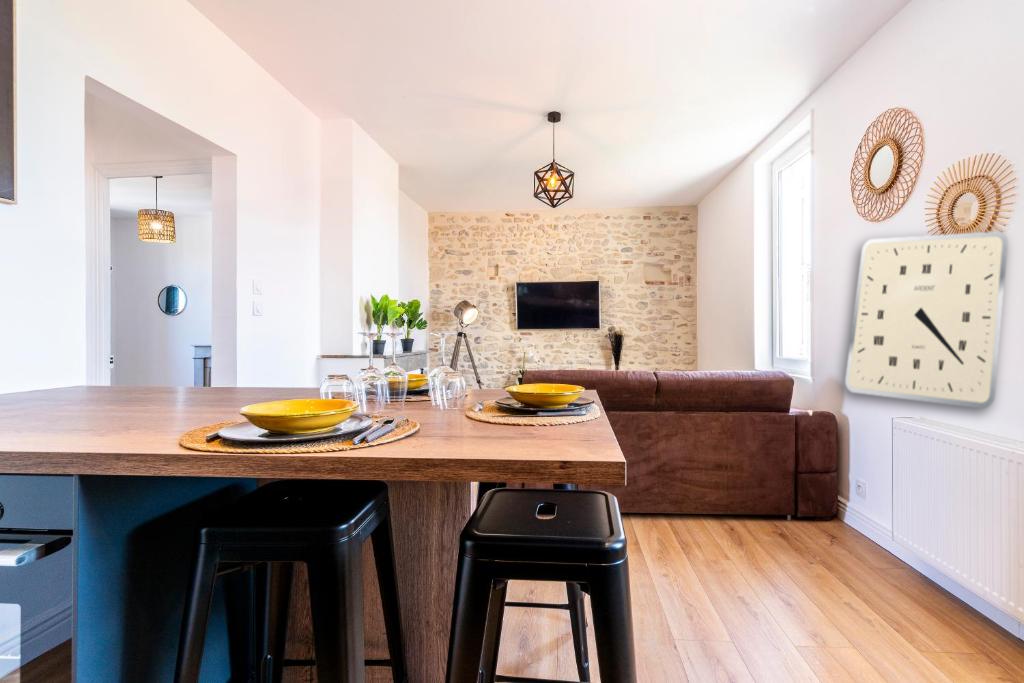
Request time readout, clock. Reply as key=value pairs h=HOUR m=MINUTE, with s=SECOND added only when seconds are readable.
h=4 m=22
